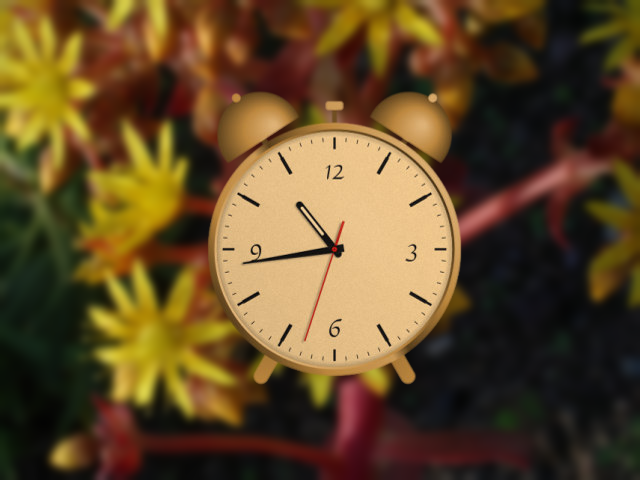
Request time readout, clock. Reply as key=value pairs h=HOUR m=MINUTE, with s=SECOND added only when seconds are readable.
h=10 m=43 s=33
